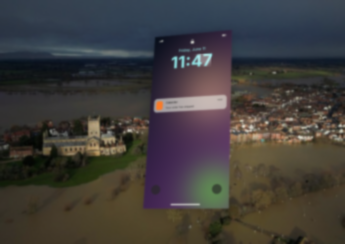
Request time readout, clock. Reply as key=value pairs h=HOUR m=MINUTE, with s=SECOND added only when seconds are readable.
h=11 m=47
